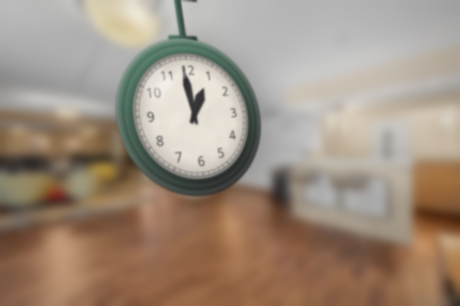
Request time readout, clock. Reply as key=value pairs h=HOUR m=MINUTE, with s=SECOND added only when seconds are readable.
h=12 m=59
